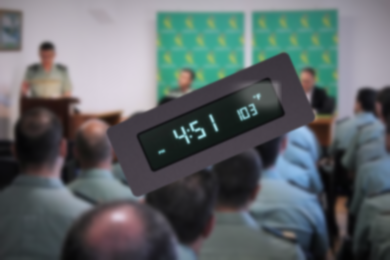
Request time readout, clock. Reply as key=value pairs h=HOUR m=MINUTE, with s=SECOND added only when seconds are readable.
h=4 m=51
